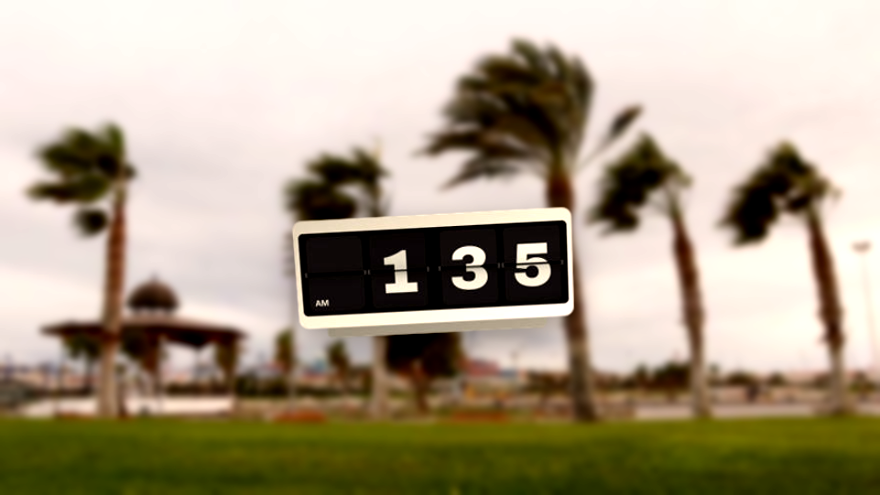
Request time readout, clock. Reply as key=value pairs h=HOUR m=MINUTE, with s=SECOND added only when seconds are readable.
h=1 m=35
